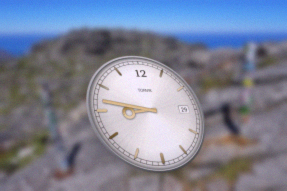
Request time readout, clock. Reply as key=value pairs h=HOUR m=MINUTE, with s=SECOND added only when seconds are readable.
h=8 m=47
